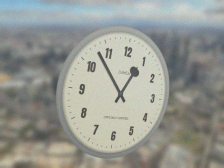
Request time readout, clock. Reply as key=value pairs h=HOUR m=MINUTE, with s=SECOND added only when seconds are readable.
h=12 m=53
